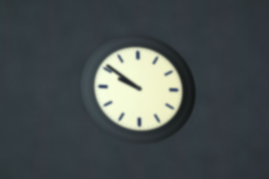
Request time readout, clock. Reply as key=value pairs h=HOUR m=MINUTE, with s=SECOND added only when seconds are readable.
h=9 m=51
